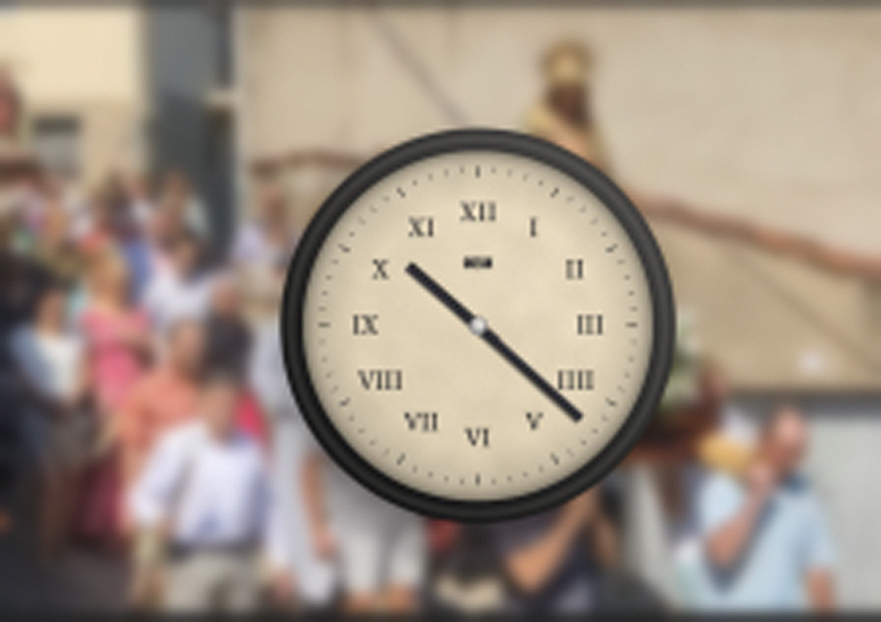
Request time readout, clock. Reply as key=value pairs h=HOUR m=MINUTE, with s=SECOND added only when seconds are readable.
h=10 m=22
